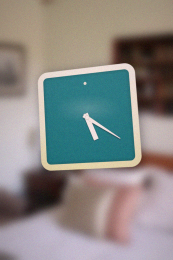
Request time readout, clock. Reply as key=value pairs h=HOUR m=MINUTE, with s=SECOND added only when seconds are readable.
h=5 m=21
